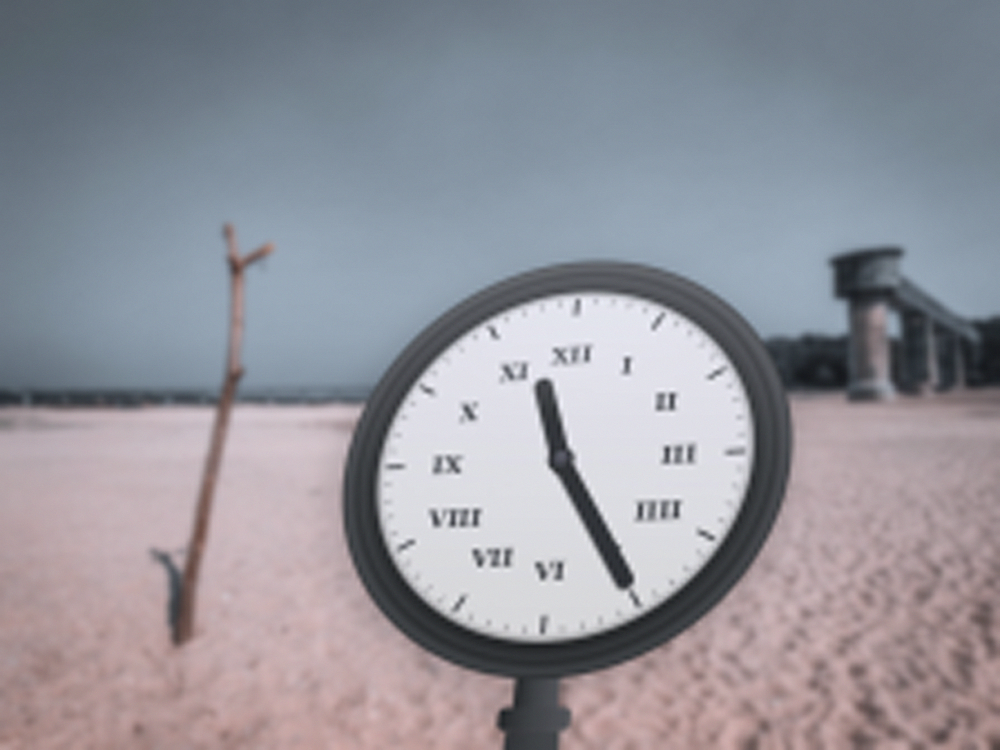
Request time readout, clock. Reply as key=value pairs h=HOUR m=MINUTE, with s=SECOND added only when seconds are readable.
h=11 m=25
